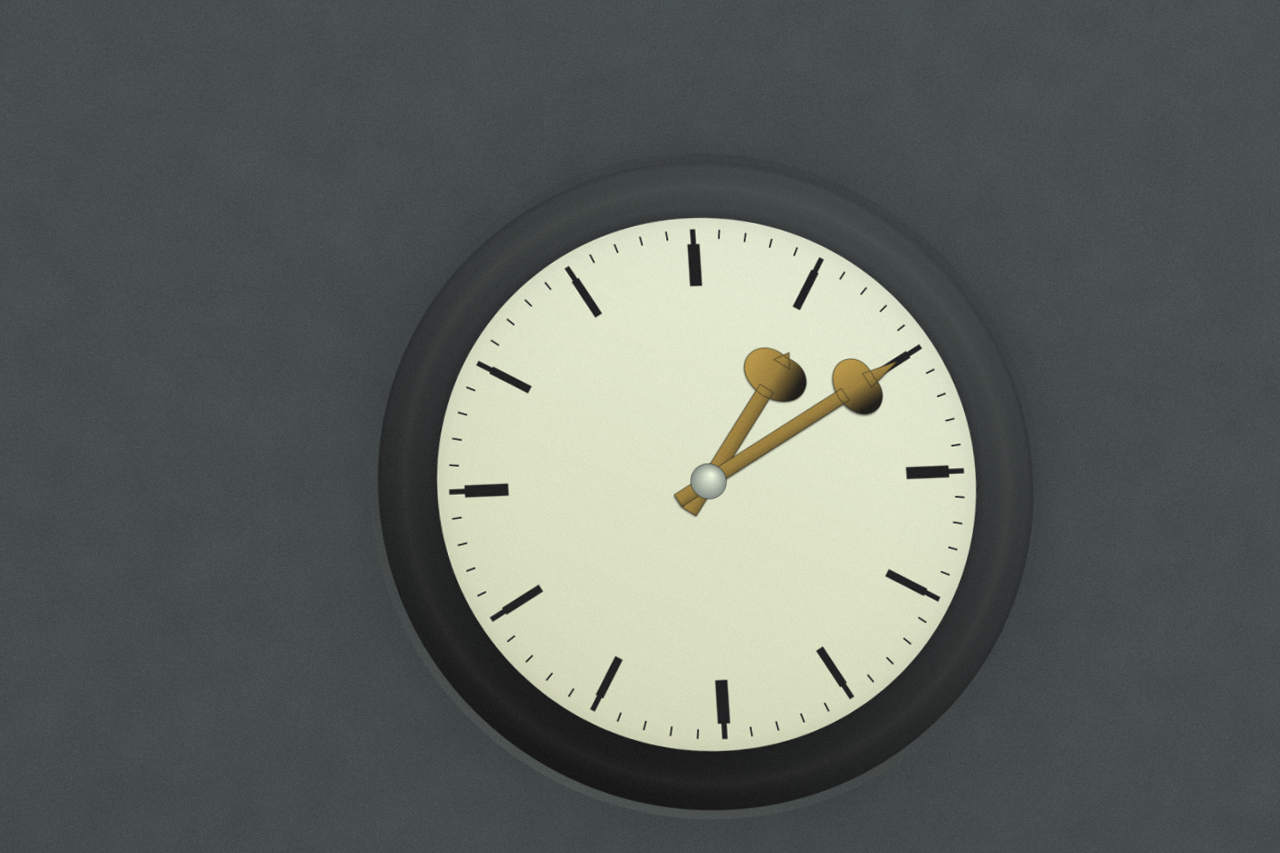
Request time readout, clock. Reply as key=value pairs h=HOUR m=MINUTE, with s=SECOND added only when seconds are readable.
h=1 m=10
